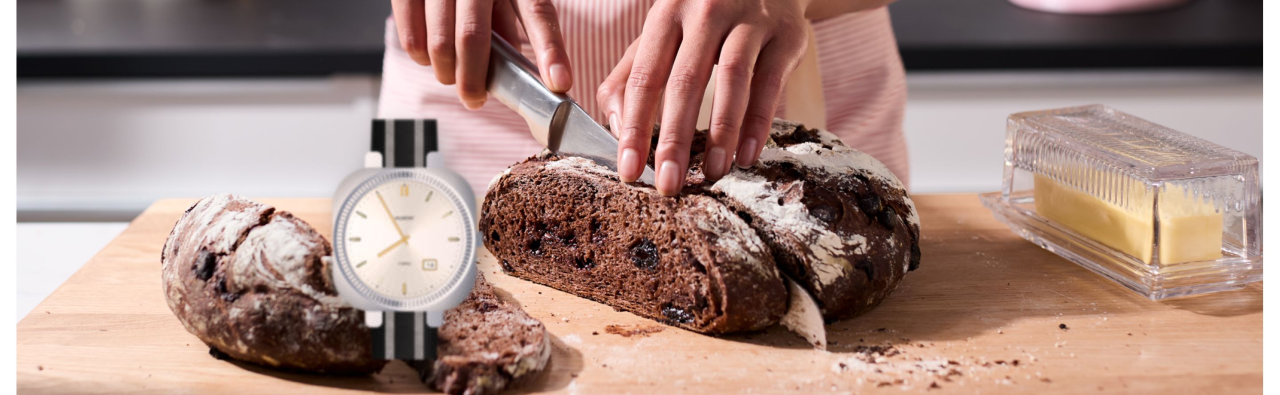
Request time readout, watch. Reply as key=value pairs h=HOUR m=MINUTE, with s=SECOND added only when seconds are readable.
h=7 m=55
